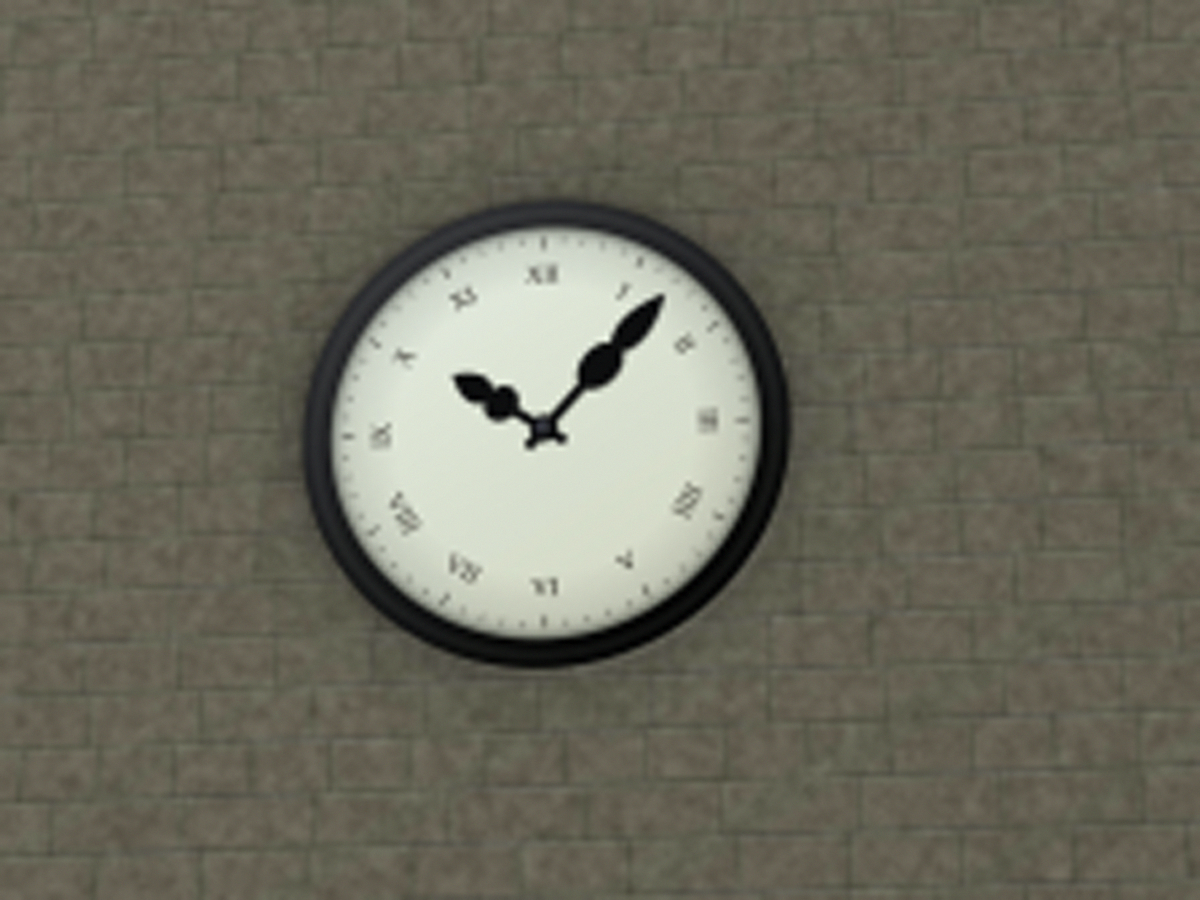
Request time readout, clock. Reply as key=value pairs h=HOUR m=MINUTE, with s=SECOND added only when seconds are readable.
h=10 m=7
